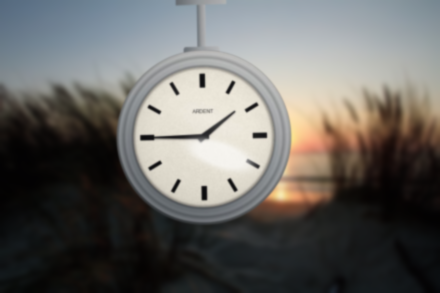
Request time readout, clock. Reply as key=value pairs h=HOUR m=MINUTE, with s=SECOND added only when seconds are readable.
h=1 m=45
